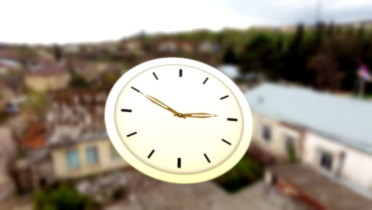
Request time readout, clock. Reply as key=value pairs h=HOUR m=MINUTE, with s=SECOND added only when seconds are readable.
h=2 m=50
